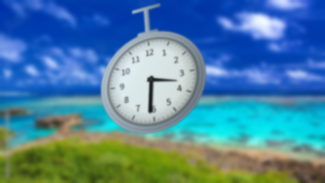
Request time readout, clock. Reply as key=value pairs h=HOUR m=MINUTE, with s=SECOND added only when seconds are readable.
h=3 m=31
